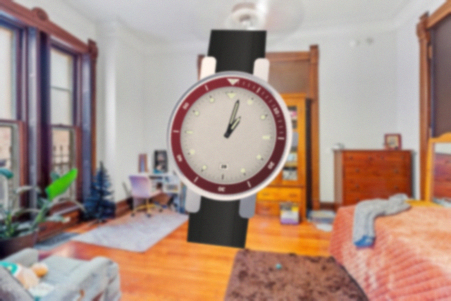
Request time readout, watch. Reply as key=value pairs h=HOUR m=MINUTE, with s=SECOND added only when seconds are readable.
h=1 m=2
